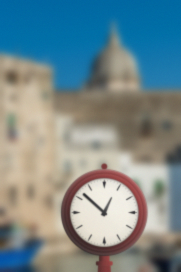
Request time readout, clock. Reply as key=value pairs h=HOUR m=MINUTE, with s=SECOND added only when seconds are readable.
h=12 m=52
